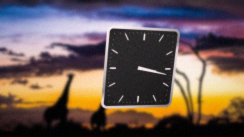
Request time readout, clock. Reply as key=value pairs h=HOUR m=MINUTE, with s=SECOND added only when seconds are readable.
h=3 m=17
